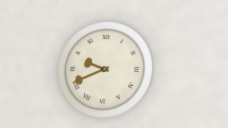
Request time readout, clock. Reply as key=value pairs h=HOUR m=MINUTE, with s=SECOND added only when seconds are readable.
h=9 m=41
